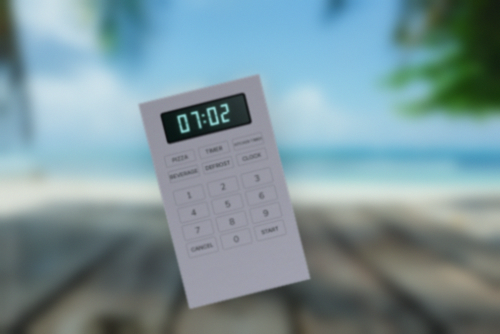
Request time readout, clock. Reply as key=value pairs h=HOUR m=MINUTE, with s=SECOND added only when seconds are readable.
h=7 m=2
